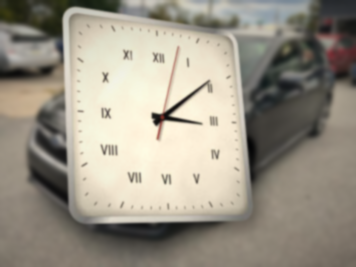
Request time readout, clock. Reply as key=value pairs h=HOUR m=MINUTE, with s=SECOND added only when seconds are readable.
h=3 m=9 s=3
